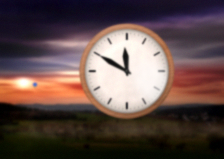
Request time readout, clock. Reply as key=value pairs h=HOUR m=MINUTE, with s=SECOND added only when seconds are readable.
h=11 m=50
